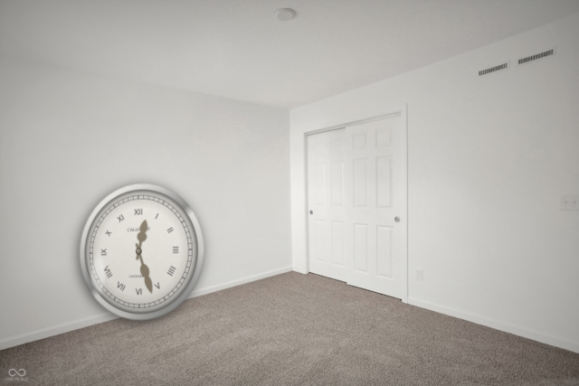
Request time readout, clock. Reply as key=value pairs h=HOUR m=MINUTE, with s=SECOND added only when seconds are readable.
h=12 m=27
